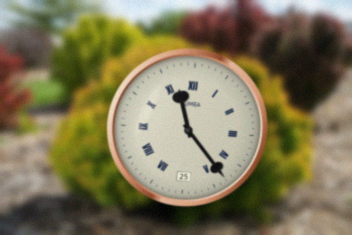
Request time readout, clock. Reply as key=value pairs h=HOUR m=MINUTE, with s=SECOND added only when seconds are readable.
h=11 m=23
